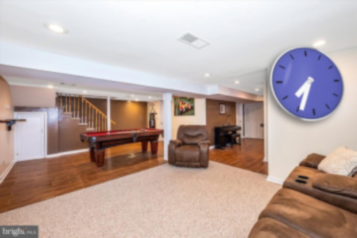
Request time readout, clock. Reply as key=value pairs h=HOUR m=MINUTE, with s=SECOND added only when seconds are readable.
h=7 m=34
